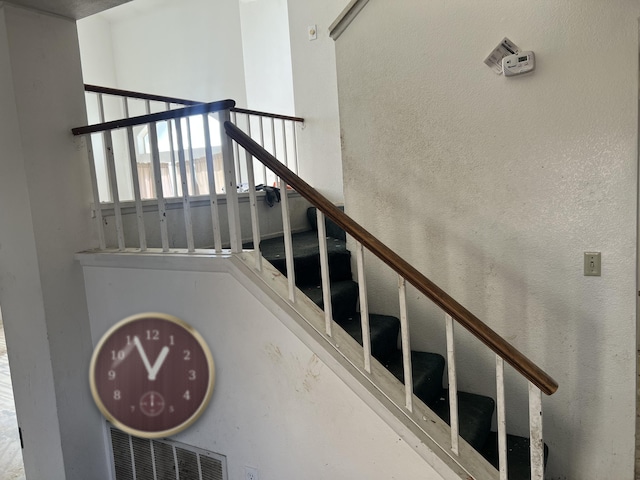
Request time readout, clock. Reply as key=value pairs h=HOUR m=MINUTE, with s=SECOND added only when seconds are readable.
h=12 m=56
